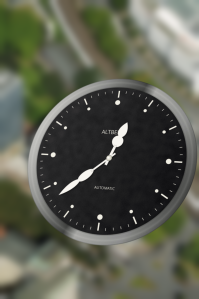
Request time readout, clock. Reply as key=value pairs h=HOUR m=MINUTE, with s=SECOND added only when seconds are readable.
h=12 m=38
